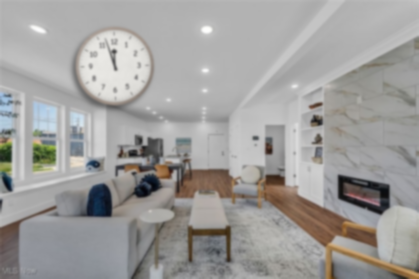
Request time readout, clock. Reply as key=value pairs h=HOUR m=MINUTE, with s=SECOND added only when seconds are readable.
h=11 m=57
